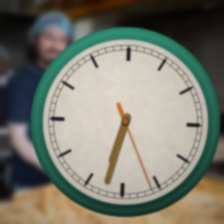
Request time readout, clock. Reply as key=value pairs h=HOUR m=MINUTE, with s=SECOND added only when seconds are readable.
h=6 m=32 s=26
